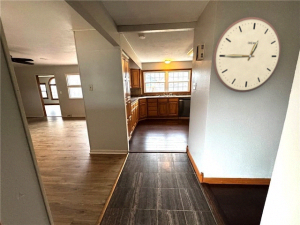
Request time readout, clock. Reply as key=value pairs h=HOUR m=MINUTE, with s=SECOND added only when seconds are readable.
h=12 m=45
